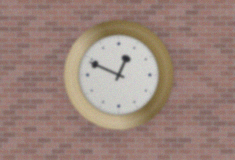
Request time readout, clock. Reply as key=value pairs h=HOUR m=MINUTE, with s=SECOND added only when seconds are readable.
h=12 m=49
